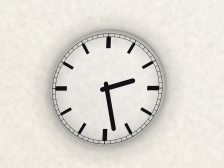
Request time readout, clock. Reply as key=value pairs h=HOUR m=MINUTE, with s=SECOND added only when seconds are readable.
h=2 m=28
